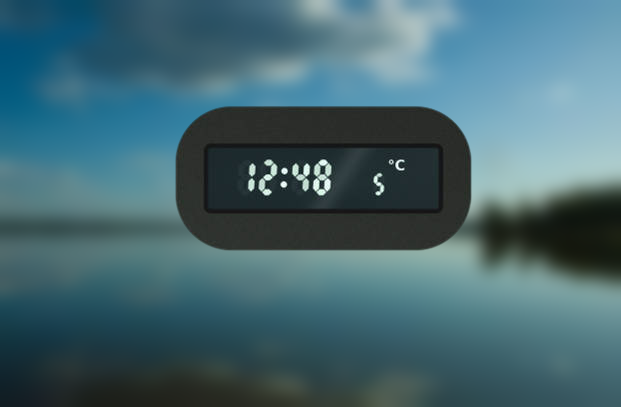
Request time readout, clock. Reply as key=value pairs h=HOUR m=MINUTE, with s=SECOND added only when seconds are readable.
h=12 m=48
